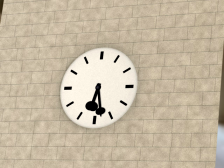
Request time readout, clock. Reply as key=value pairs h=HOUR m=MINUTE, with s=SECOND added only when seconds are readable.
h=6 m=28
